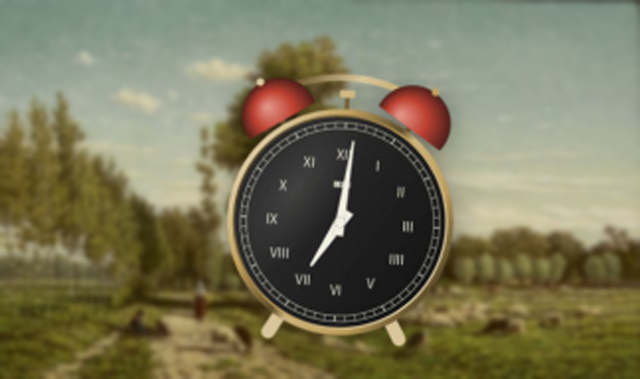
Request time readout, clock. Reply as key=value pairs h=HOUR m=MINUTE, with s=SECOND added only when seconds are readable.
h=7 m=1
